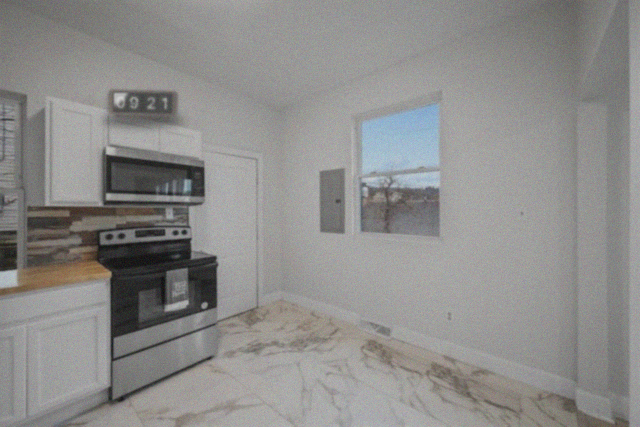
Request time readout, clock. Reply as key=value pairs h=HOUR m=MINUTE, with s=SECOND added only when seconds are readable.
h=9 m=21
